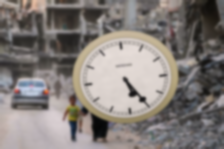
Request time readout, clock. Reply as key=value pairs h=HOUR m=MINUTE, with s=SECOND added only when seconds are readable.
h=5 m=25
